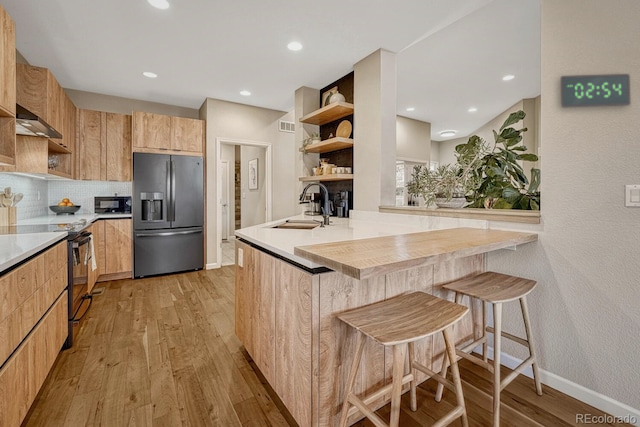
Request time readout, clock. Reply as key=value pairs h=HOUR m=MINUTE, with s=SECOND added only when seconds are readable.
h=2 m=54
